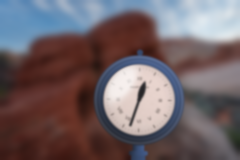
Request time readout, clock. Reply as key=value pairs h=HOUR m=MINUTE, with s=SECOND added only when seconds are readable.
h=12 m=33
